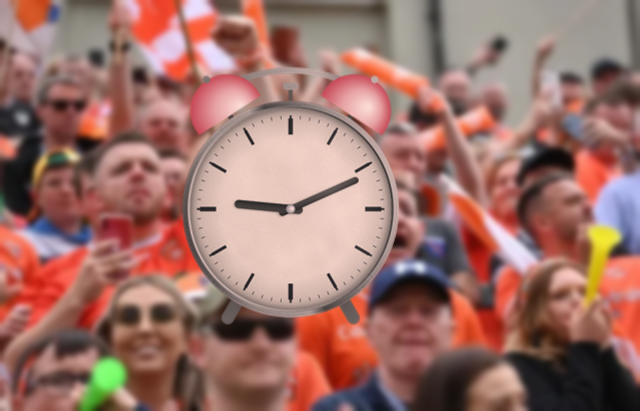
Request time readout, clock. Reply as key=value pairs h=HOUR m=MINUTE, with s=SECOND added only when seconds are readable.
h=9 m=11
